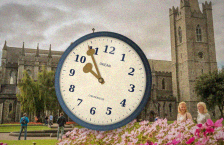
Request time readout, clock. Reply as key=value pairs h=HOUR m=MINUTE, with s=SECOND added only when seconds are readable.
h=9 m=54
